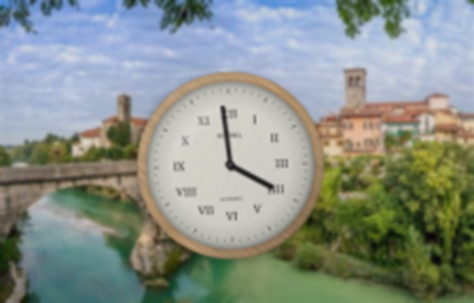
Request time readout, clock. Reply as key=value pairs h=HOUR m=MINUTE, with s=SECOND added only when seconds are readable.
h=3 m=59
